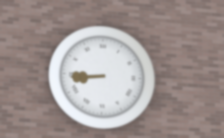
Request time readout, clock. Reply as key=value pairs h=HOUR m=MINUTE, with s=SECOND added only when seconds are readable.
h=8 m=44
